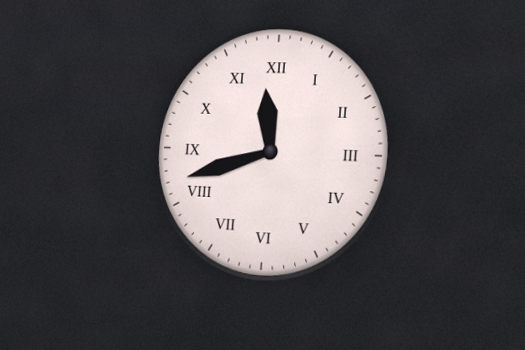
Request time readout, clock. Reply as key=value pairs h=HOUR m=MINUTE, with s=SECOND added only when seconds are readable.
h=11 m=42
